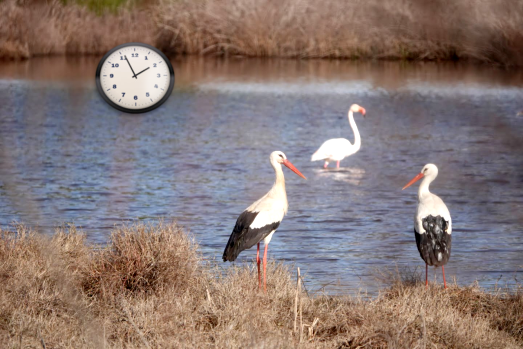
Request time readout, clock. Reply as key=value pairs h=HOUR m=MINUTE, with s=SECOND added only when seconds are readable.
h=1 m=56
